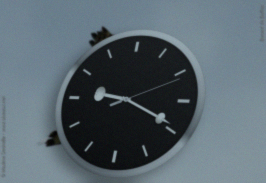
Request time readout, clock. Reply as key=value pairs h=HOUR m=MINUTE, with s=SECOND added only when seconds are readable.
h=9 m=19 s=11
